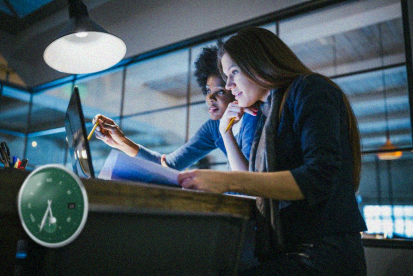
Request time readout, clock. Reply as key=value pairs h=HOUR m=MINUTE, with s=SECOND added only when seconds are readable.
h=5 m=34
